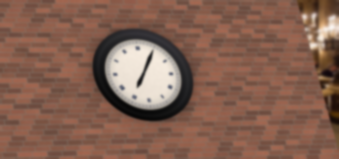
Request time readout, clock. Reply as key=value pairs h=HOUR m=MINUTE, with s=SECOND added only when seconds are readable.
h=7 m=5
